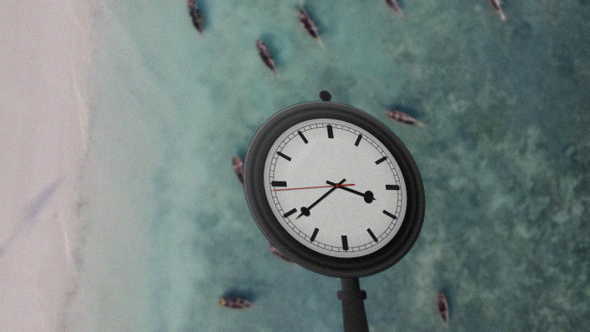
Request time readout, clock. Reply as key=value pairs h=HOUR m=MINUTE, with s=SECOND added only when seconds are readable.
h=3 m=38 s=44
